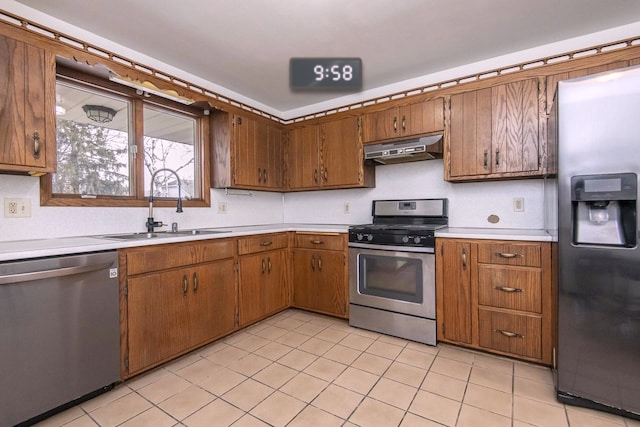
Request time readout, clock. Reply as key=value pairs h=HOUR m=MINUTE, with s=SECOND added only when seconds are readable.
h=9 m=58
